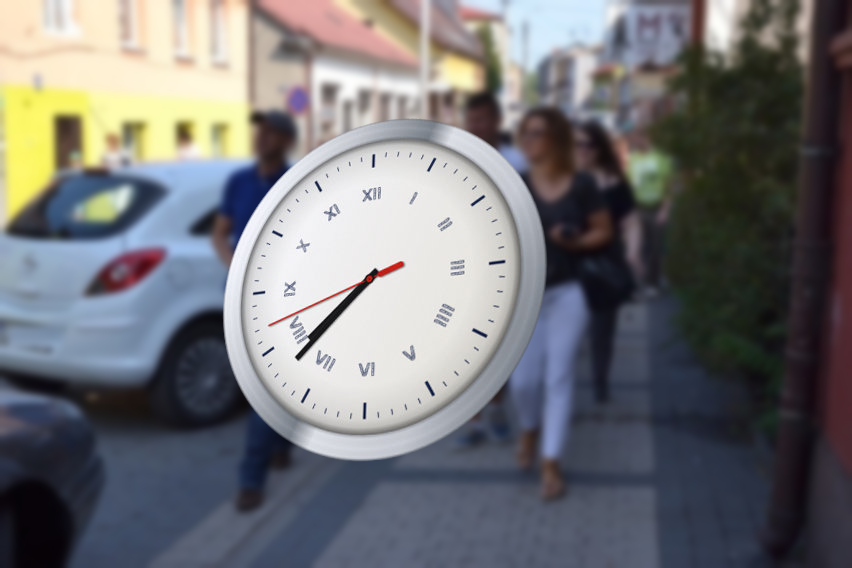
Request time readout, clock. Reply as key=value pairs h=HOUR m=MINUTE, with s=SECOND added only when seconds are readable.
h=7 m=37 s=42
